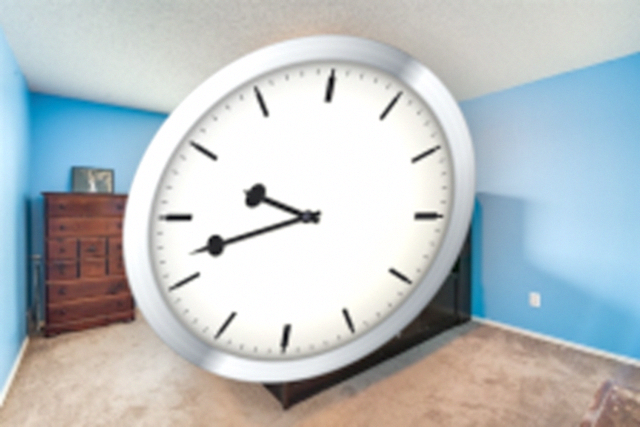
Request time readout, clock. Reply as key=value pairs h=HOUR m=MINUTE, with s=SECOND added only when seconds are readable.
h=9 m=42
